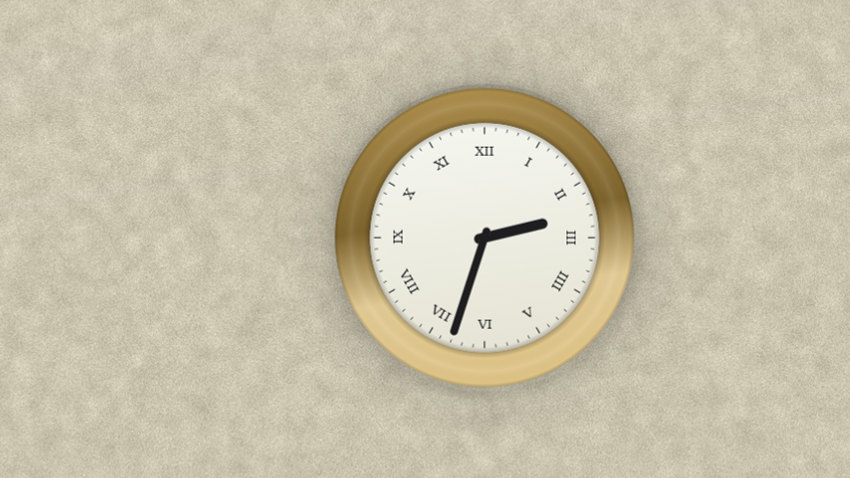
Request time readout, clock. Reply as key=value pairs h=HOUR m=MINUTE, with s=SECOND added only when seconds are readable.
h=2 m=33
